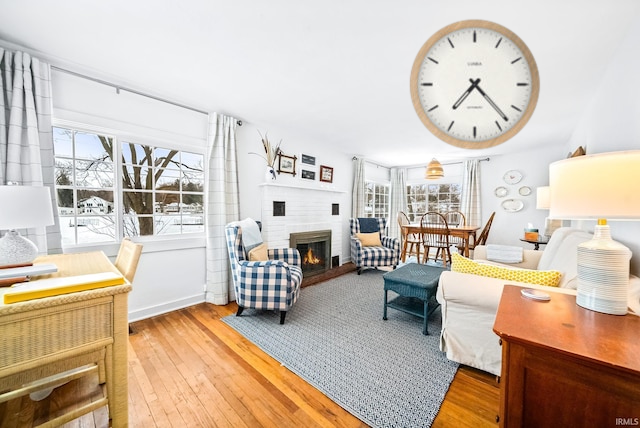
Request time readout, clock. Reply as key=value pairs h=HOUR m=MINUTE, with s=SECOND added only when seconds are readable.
h=7 m=23
